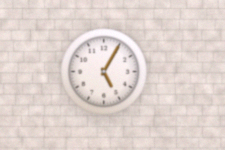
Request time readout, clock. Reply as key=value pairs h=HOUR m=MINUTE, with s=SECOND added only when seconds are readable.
h=5 m=5
